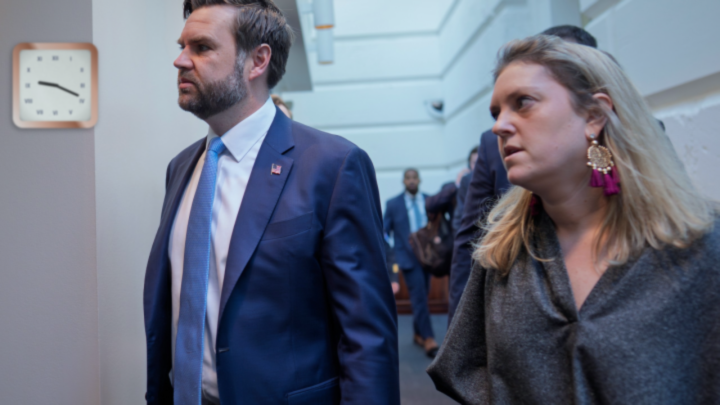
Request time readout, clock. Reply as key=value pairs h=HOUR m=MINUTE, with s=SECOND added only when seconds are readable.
h=9 m=19
